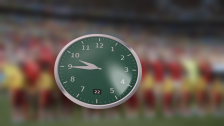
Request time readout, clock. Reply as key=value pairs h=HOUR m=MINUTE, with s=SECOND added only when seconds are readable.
h=9 m=45
